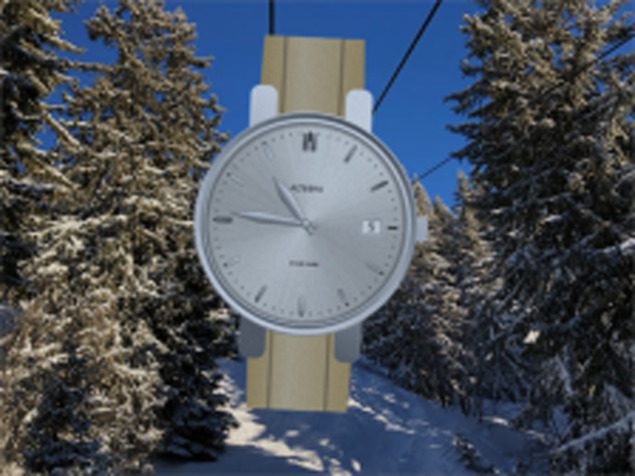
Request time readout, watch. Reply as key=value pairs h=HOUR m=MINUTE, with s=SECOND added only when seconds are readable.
h=10 m=46
